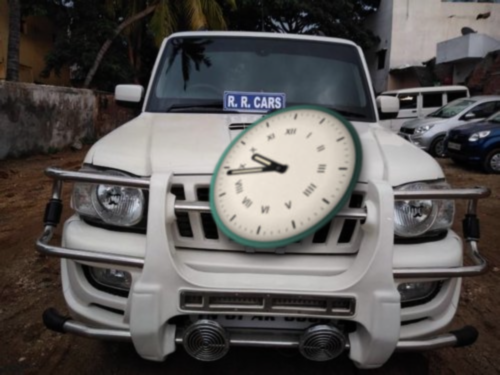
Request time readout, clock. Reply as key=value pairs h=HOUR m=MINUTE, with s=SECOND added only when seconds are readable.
h=9 m=44
